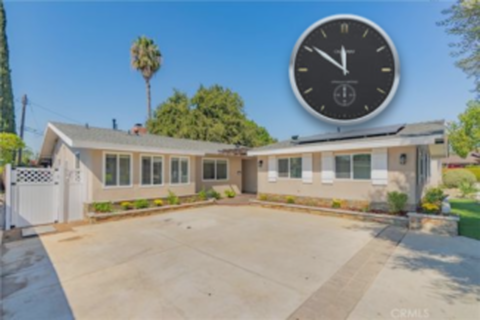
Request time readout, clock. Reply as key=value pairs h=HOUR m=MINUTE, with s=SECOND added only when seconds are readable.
h=11 m=51
